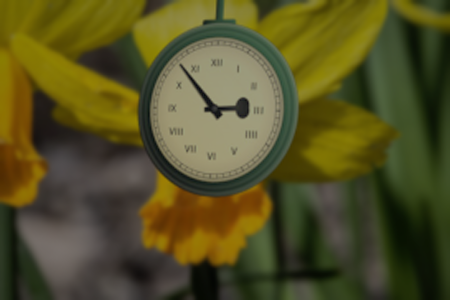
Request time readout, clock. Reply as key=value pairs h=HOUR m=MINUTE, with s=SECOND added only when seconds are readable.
h=2 m=53
